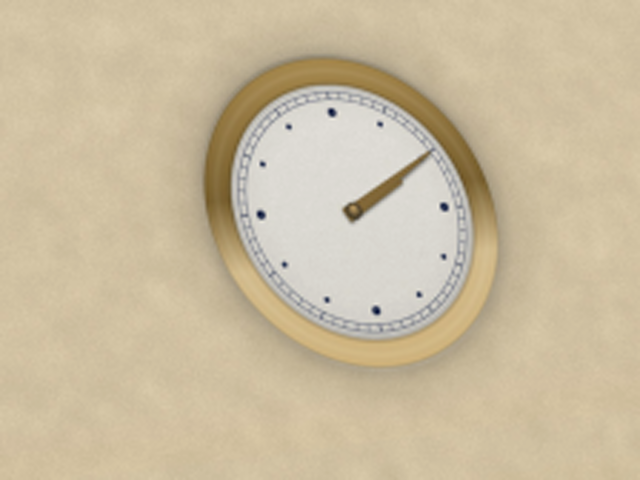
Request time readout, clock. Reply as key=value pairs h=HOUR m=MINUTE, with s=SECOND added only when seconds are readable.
h=2 m=10
